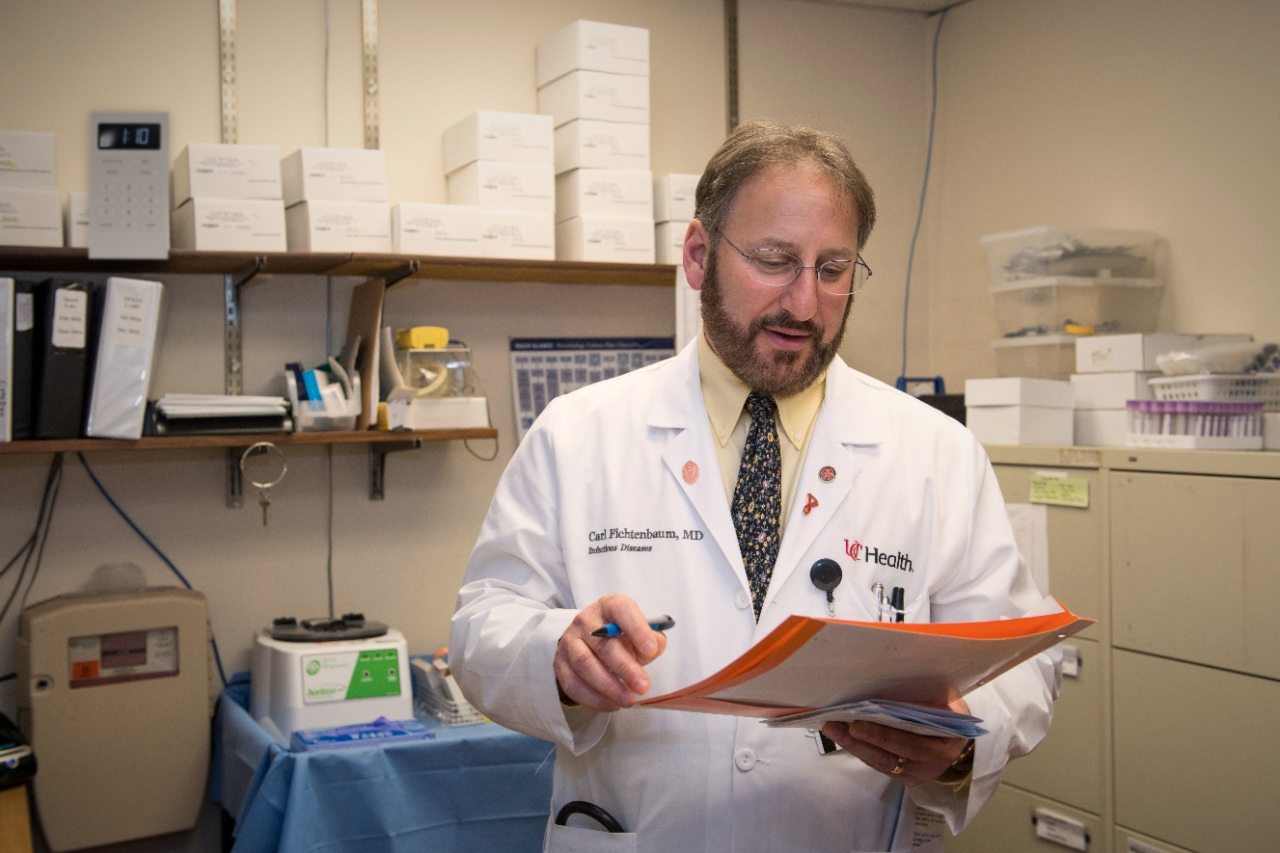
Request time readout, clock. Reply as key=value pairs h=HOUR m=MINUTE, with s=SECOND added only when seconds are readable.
h=1 m=10
